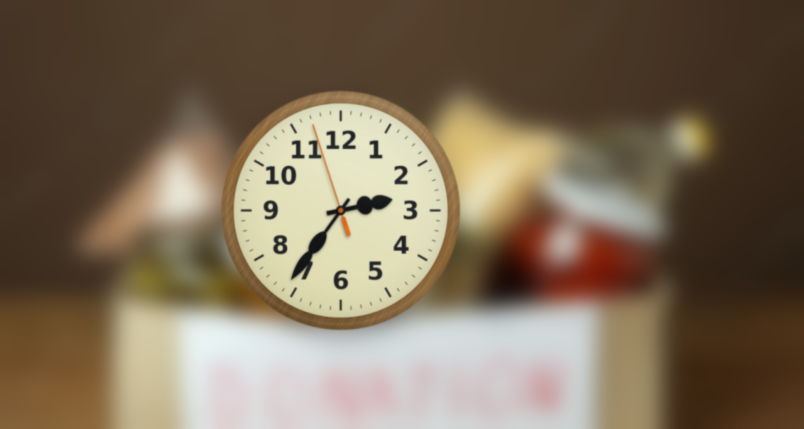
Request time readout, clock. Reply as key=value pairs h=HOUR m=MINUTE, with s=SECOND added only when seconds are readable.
h=2 m=35 s=57
